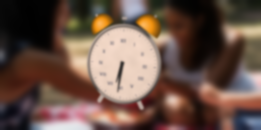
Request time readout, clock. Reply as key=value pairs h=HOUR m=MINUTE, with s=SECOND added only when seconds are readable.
h=6 m=31
